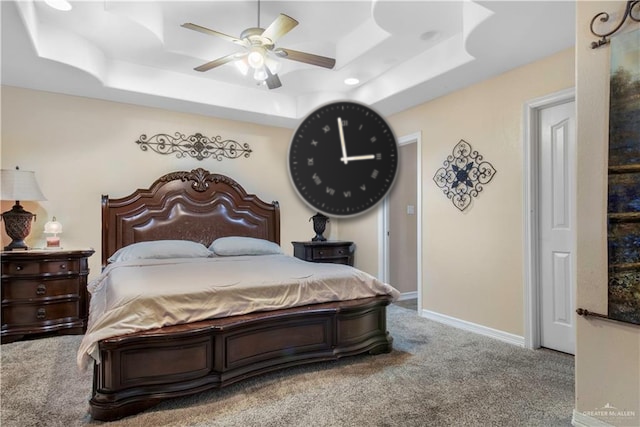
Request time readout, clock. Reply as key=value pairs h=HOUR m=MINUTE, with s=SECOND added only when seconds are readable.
h=2 m=59
